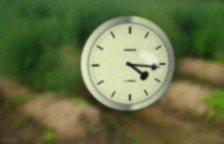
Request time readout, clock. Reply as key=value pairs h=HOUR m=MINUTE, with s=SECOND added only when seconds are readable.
h=4 m=16
